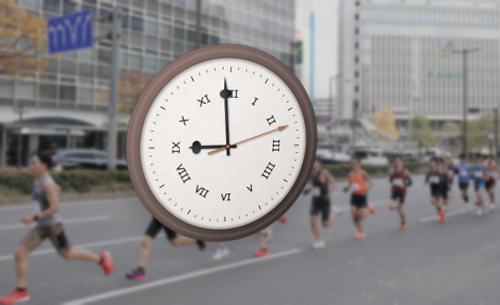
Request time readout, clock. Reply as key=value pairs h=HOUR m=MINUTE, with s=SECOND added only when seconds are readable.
h=8 m=59 s=12
